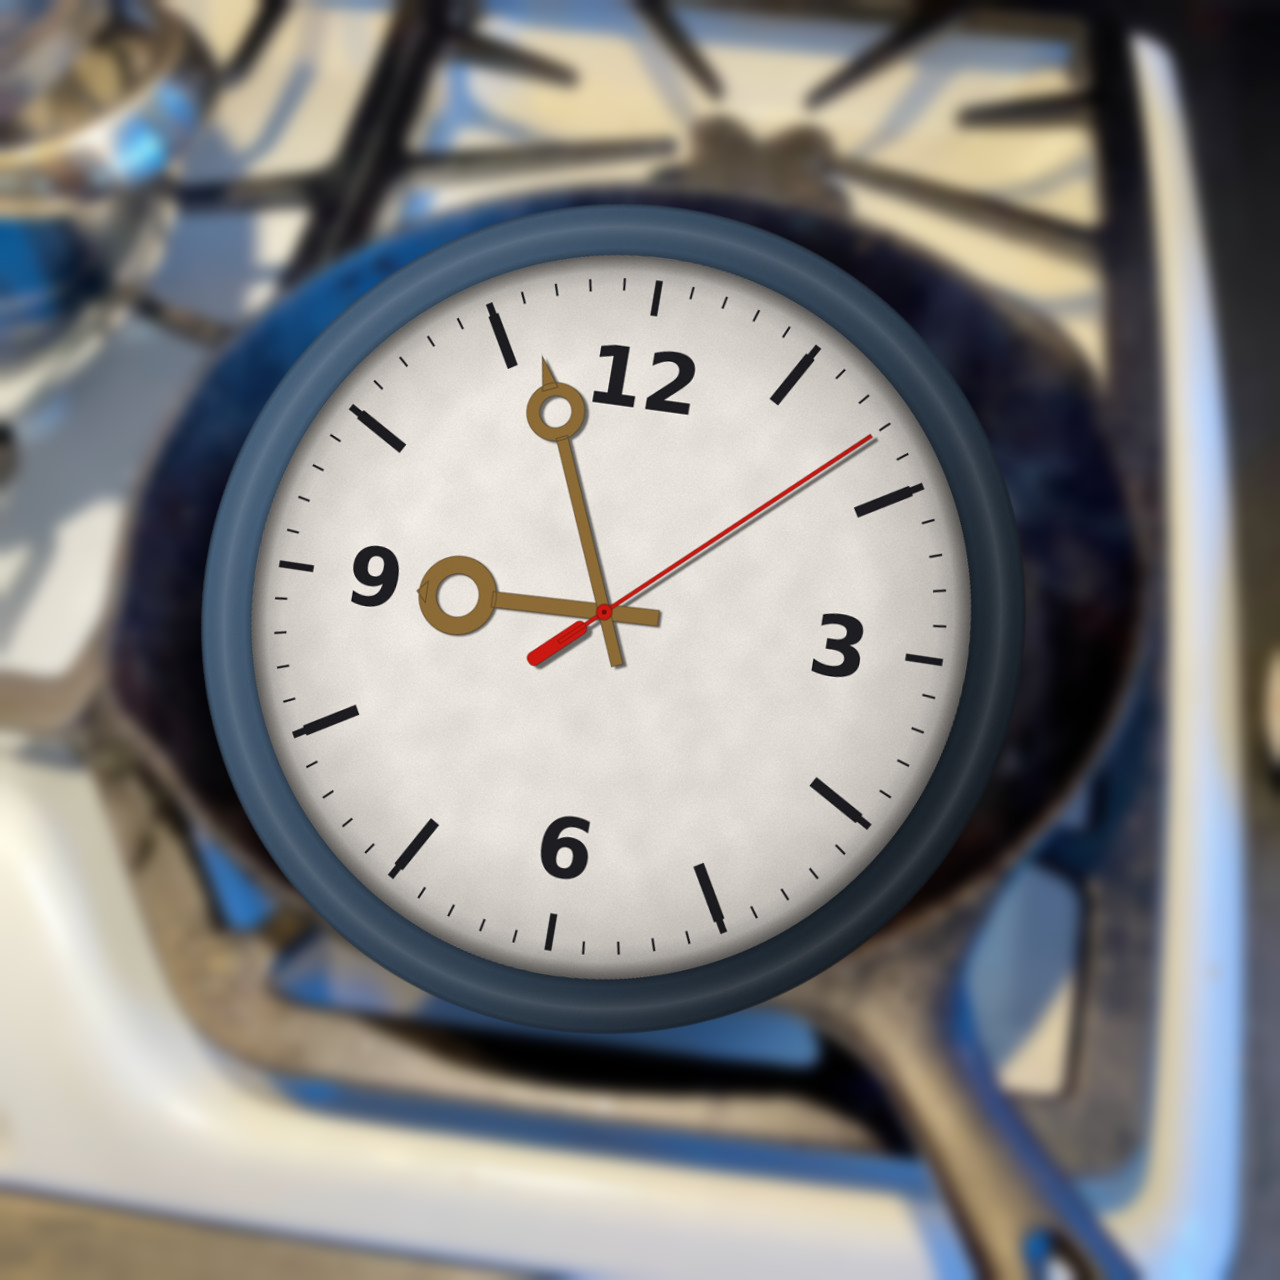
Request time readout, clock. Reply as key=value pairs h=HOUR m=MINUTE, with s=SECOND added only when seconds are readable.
h=8 m=56 s=8
